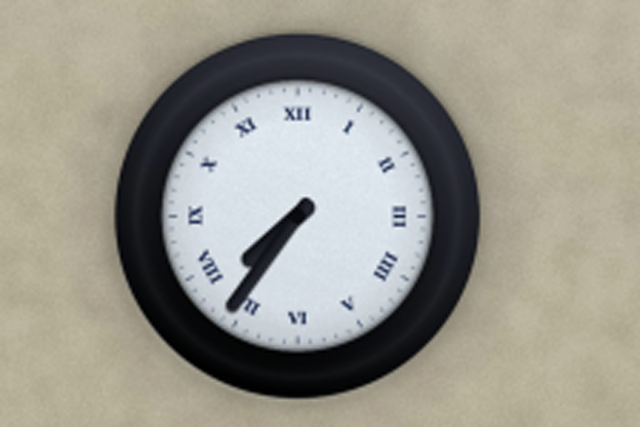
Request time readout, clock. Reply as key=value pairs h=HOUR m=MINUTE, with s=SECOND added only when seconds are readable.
h=7 m=36
